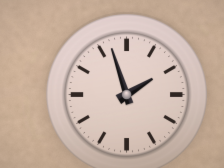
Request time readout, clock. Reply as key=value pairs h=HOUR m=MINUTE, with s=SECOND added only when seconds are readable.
h=1 m=57
